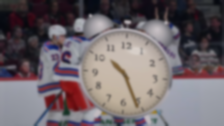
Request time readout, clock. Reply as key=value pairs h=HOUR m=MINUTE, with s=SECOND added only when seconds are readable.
h=10 m=26
